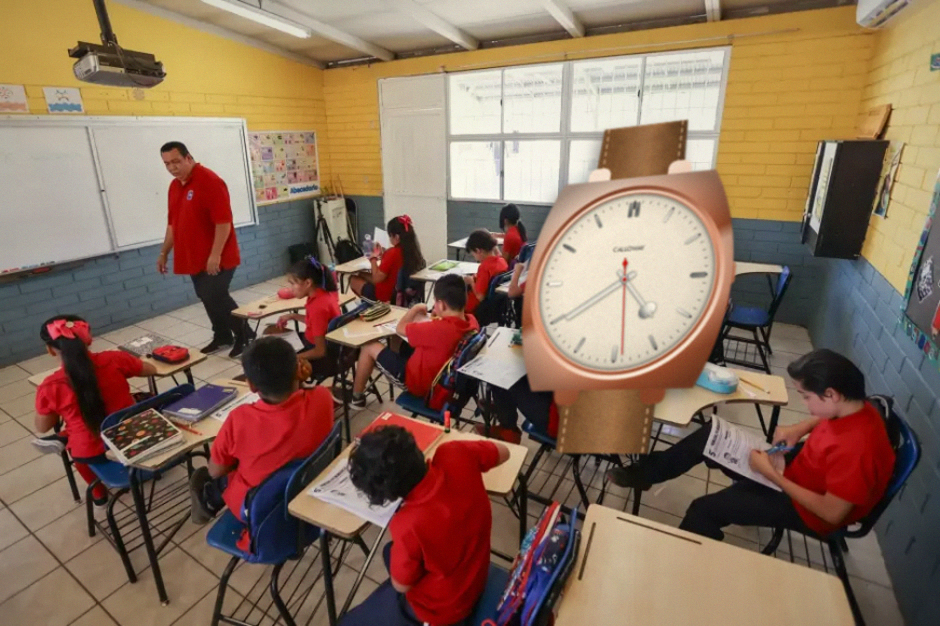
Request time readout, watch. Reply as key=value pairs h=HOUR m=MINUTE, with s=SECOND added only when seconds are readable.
h=4 m=39 s=29
